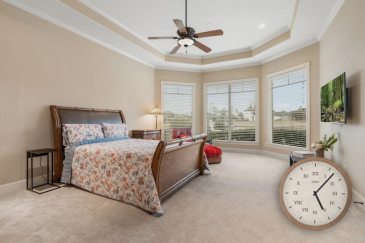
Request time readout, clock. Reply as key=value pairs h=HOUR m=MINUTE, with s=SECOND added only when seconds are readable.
h=5 m=7
